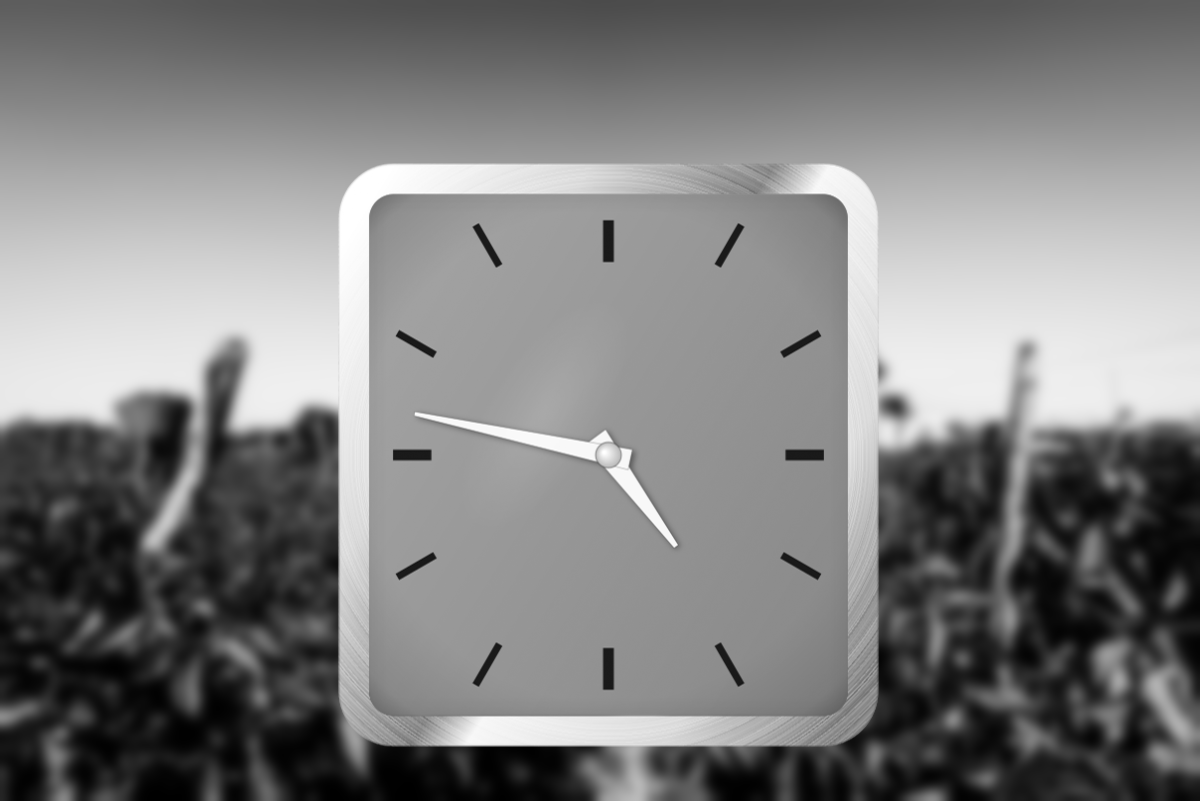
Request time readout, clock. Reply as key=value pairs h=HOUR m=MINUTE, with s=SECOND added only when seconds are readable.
h=4 m=47
